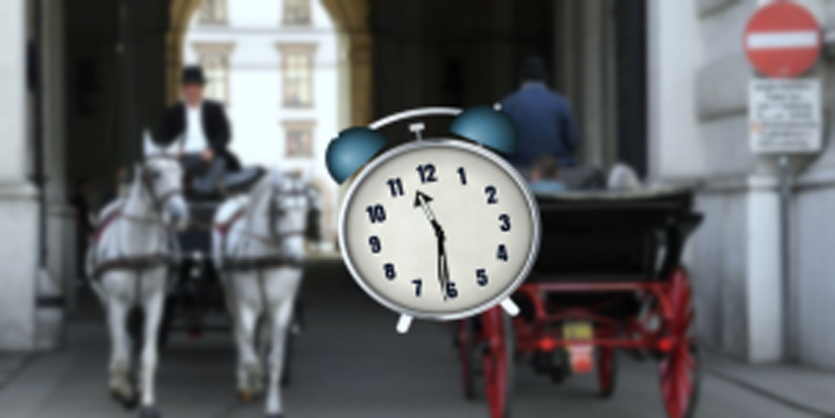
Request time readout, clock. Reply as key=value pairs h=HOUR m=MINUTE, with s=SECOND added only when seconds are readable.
h=11 m=31
